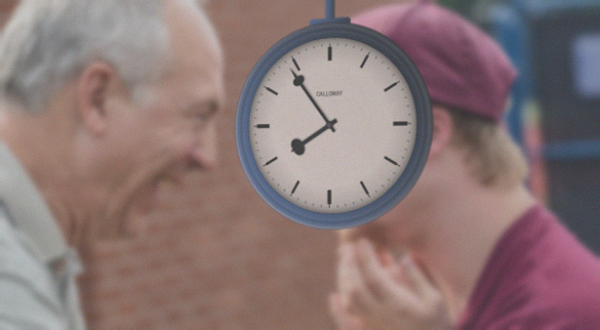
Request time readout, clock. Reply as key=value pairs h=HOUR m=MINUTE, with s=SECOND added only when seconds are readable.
h=7 m=54
